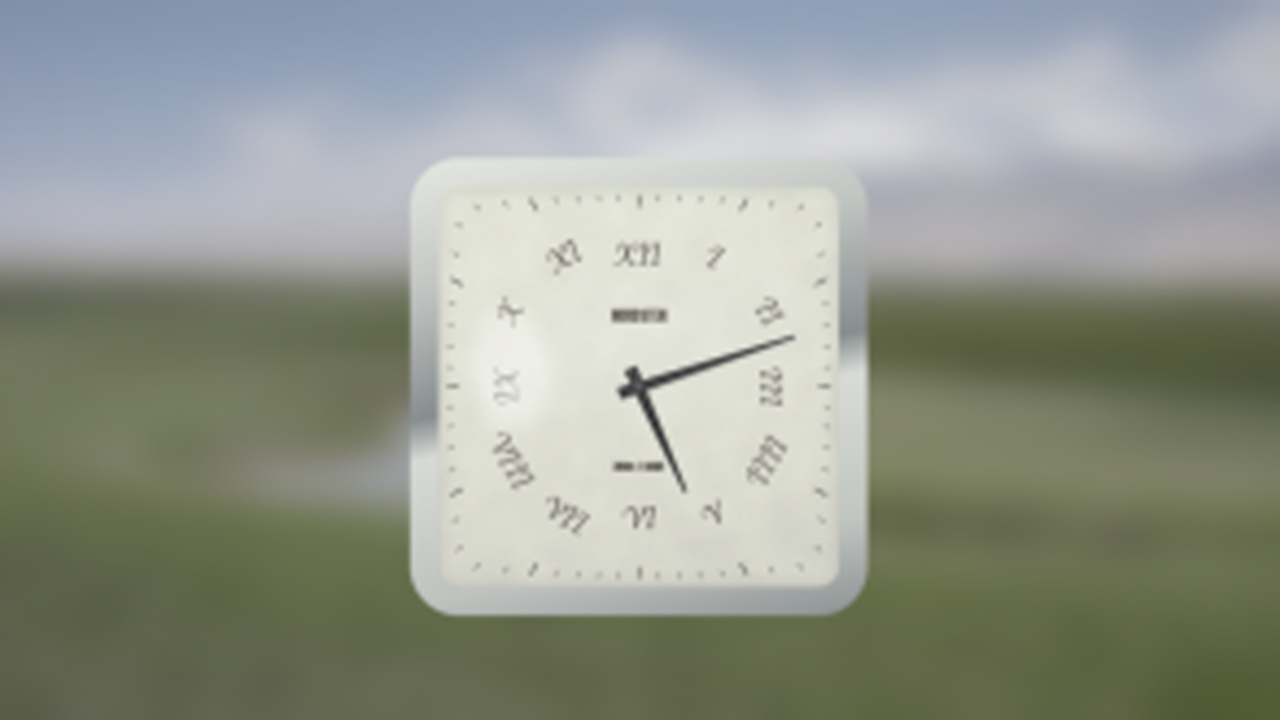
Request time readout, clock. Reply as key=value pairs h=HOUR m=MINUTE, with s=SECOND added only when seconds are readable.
h=5 m=12
